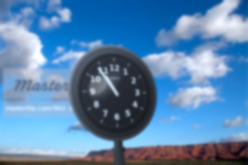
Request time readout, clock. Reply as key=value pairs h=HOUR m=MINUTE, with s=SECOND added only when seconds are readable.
h=10 m=54
